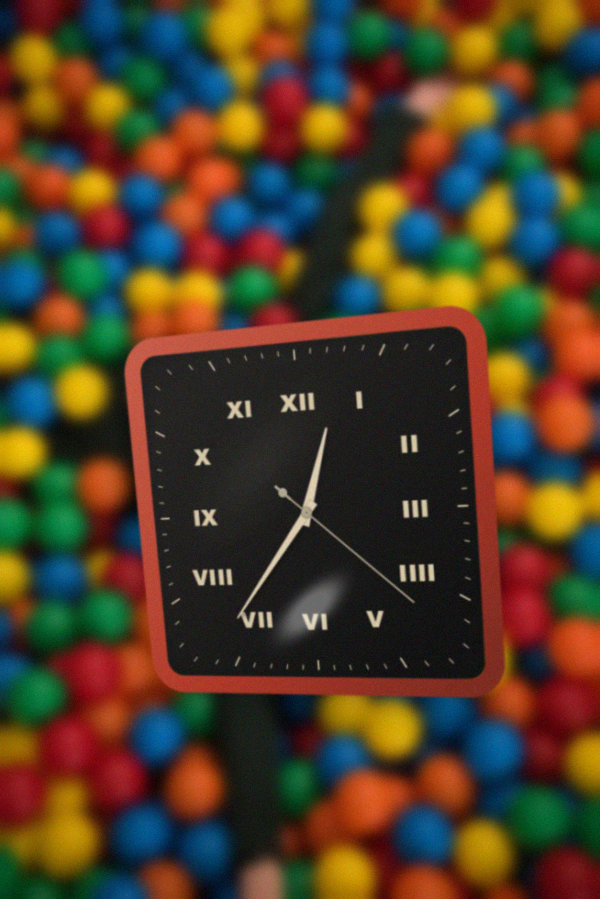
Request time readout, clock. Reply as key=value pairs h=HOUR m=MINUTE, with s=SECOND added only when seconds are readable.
h=12 m=36 s=22
